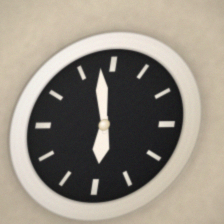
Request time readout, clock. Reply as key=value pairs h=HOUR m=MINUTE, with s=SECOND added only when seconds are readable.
h=5 m=58
